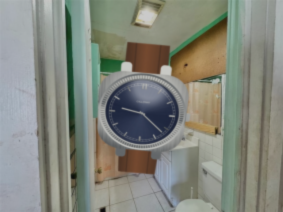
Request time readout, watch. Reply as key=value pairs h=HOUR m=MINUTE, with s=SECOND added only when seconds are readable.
h=9 m=22
